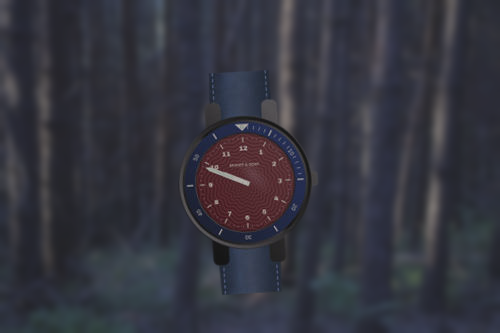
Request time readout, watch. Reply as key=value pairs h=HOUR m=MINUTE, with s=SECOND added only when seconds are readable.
h=9 m=49
